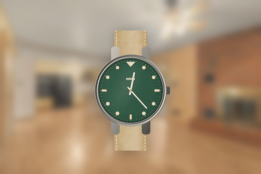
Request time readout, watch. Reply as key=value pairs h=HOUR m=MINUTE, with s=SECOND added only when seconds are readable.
h=12 m=23
